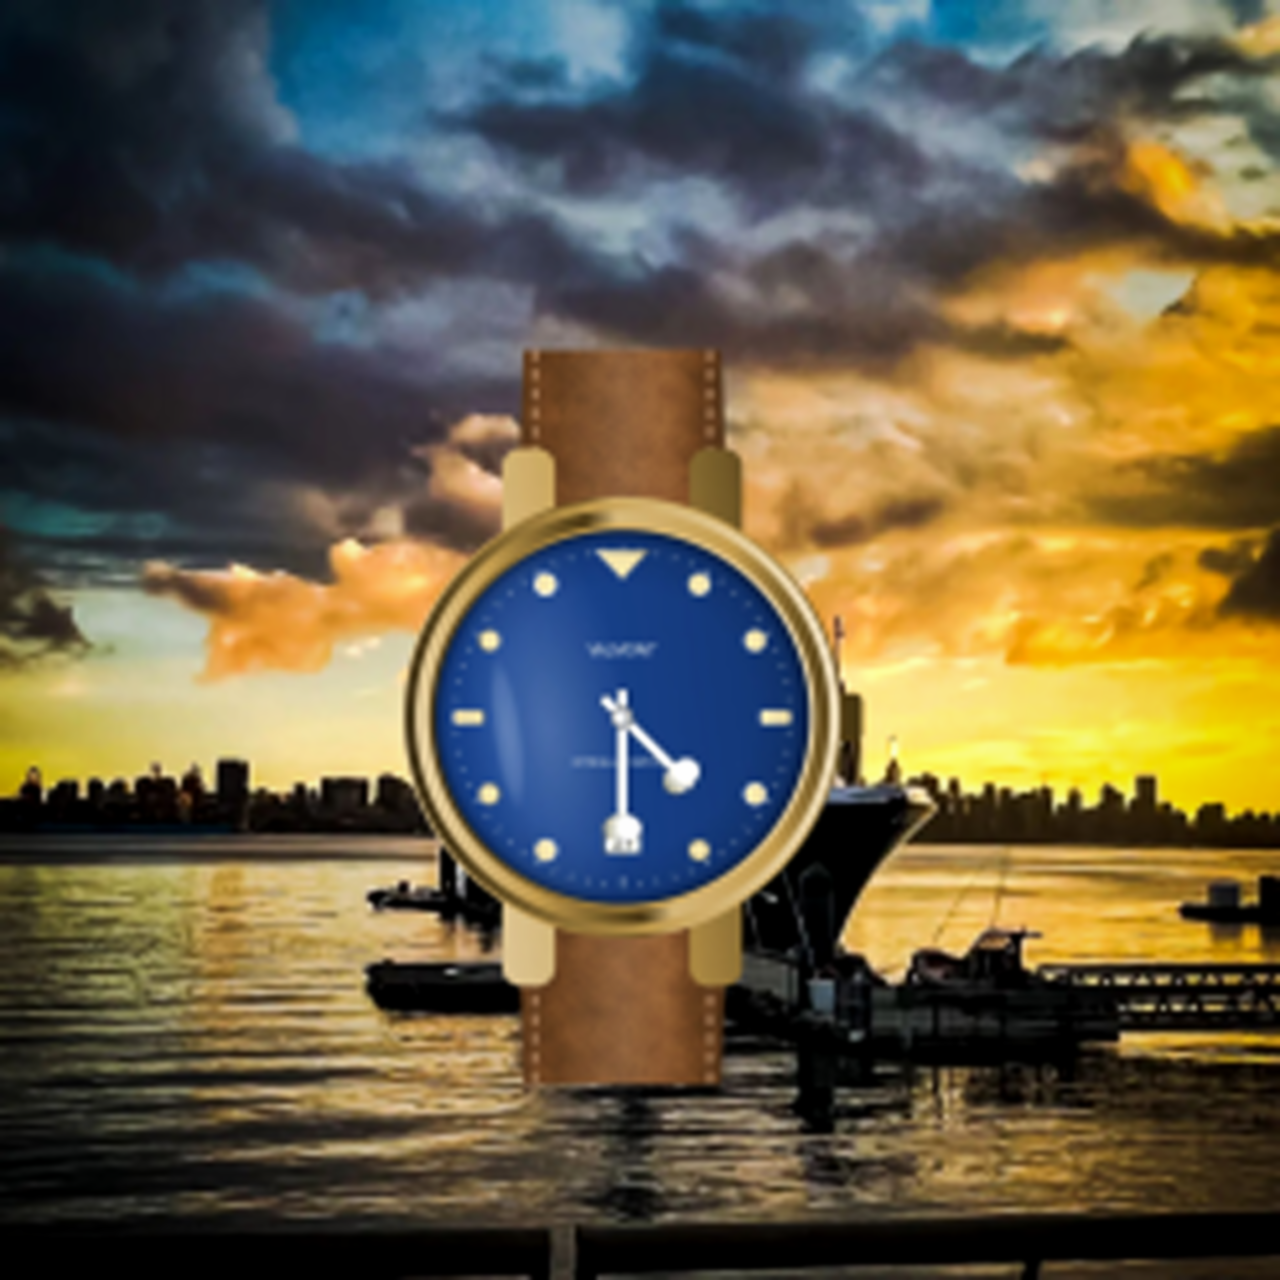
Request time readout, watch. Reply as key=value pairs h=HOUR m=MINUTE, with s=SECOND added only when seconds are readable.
h=4 m=30
